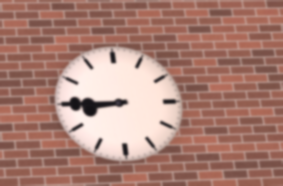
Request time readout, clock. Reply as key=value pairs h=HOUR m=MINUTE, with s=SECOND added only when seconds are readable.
h=8 m=45
